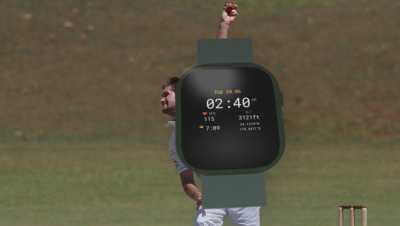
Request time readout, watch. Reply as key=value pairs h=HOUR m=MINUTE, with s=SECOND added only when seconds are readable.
h=2 m=40
